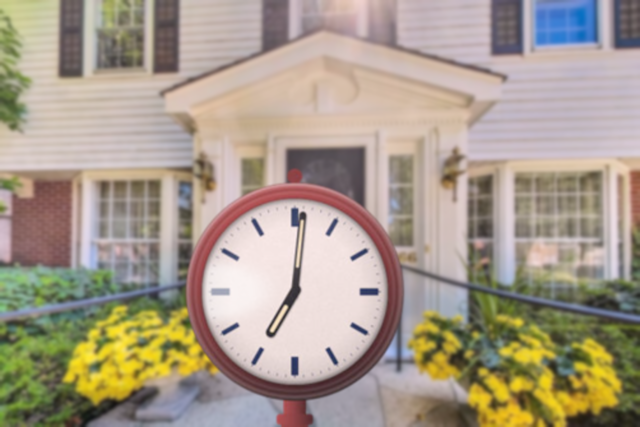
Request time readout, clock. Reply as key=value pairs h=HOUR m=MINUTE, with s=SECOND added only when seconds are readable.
h=7 m=1
